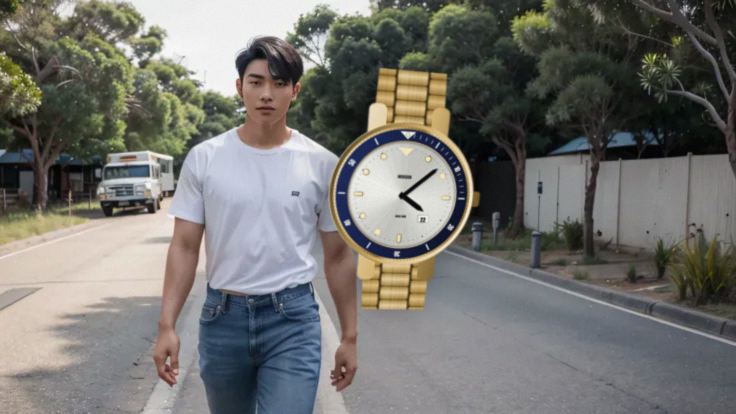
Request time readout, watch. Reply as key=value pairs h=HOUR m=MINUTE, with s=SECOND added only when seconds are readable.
h=4 m=8
